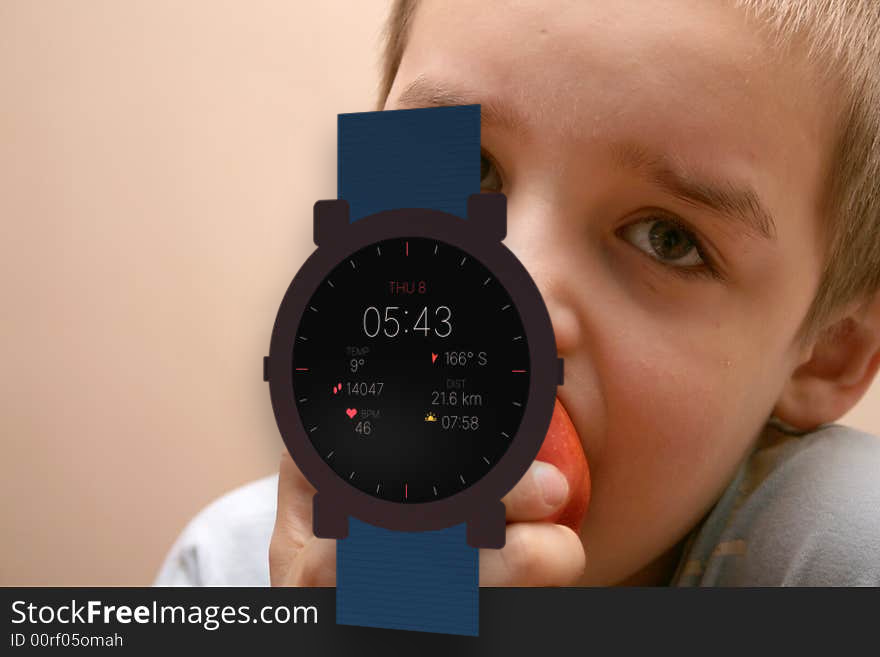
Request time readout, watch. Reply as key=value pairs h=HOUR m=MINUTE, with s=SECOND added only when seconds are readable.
h=5 m=43
